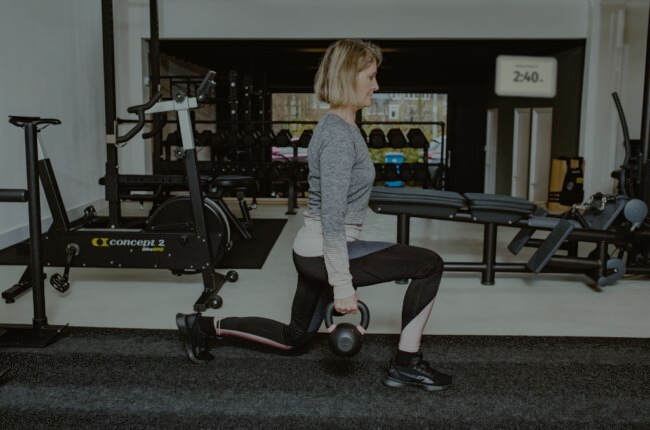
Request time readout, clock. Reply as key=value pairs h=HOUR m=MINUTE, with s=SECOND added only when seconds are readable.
h=2 m=40
